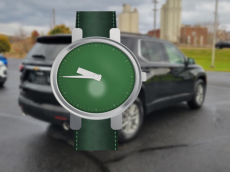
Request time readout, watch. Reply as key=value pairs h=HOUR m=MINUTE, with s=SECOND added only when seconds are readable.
h=9 m=45
